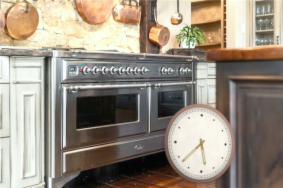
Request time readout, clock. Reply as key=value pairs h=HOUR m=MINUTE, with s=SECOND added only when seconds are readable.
h=5 m=38
